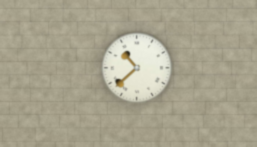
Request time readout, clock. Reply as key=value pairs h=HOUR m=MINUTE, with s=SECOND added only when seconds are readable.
h=10 m=38
